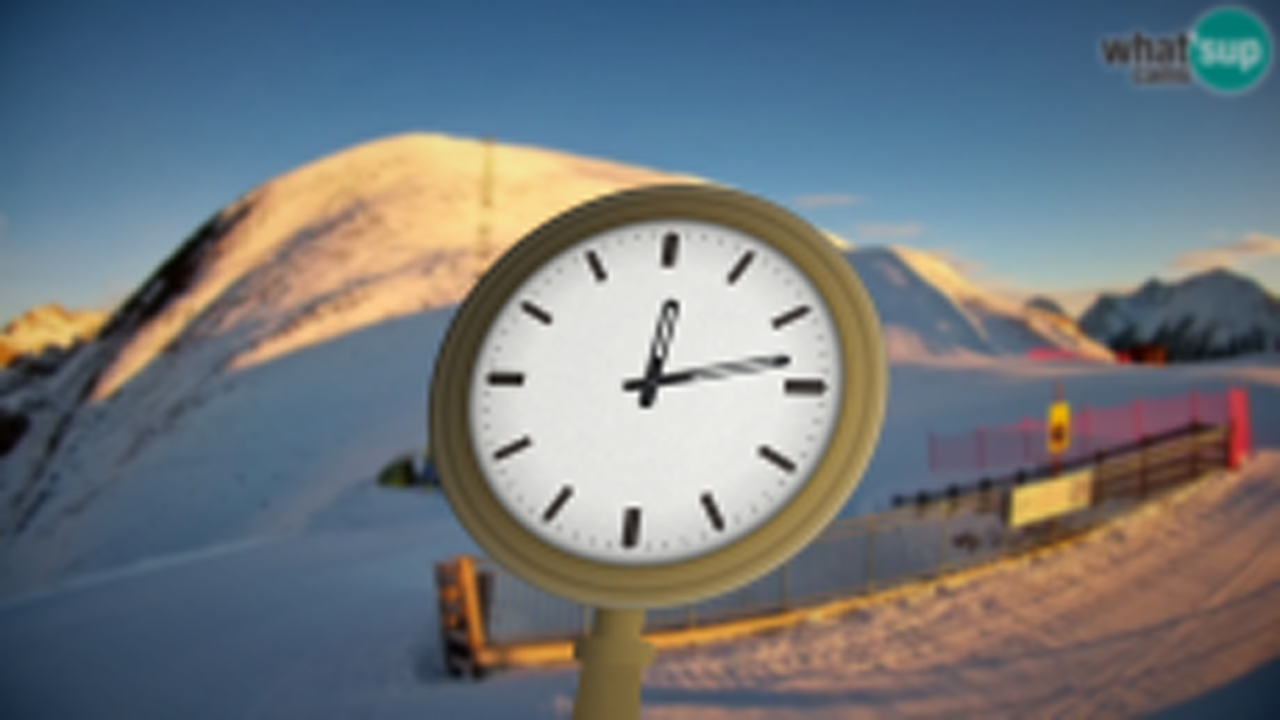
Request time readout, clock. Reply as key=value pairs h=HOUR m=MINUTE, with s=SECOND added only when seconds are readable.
h=12 m=13
